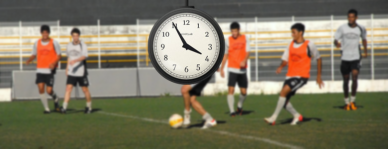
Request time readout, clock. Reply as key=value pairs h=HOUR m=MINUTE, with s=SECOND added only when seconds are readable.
h=3 m=55
